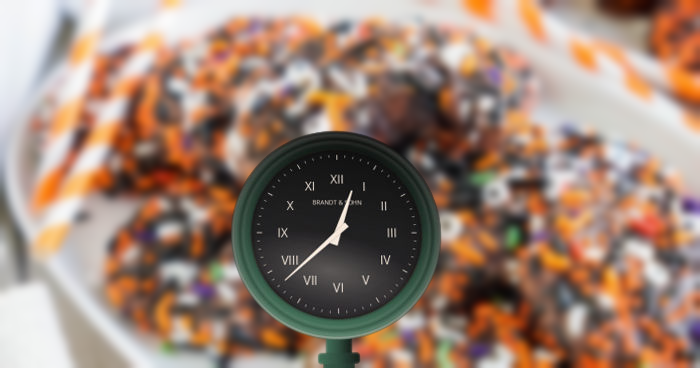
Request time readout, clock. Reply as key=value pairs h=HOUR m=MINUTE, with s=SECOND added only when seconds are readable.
h=12 m=38
